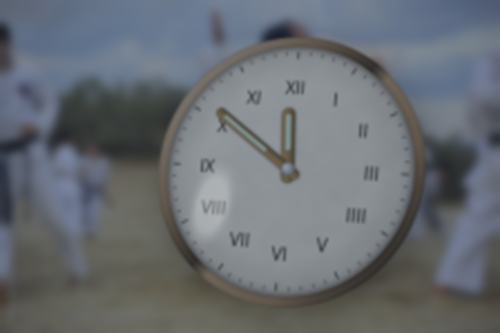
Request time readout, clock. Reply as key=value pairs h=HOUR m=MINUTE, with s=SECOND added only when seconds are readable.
h=11 m=51
